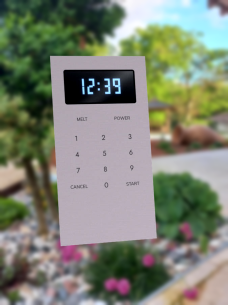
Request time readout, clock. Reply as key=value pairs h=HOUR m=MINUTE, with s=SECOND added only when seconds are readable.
h=12 m=39
